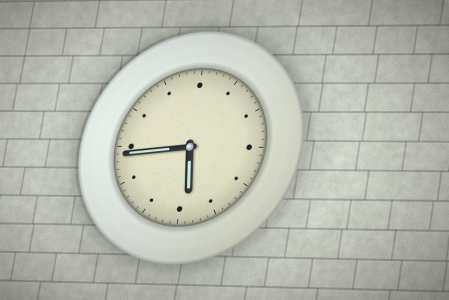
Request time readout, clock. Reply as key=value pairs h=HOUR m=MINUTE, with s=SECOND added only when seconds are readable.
h=5 m=44
